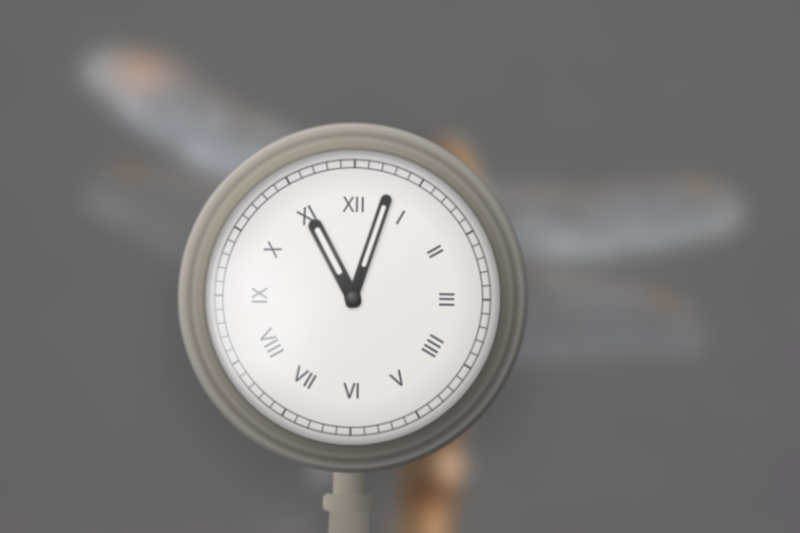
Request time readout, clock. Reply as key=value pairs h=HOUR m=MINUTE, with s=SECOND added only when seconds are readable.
h=11 m=3
